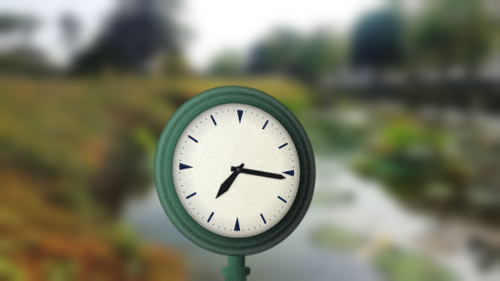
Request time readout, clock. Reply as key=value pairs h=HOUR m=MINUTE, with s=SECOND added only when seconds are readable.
h=7 m=16
